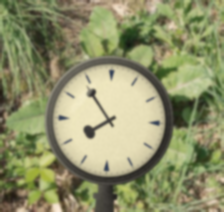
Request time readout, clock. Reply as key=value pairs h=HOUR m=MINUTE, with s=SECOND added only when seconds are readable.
h=7 m=54
